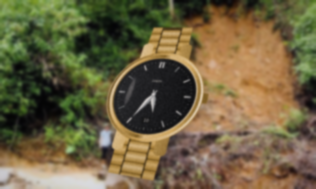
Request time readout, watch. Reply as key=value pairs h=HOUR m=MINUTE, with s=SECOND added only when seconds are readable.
h=5 m=35
